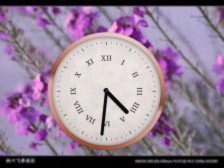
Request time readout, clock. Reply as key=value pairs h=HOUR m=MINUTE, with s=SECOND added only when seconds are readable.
h=4 m=31
